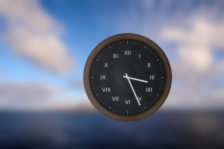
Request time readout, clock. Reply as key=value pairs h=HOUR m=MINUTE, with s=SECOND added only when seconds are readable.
h=3 m=26
